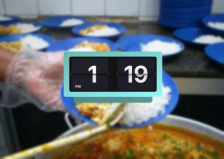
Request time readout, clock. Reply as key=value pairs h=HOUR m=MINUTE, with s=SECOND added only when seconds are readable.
h=1 m=19
